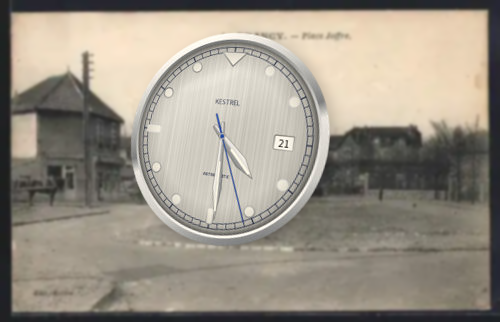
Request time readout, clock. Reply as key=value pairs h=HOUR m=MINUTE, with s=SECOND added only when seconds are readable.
h=4 m=29 s=26
